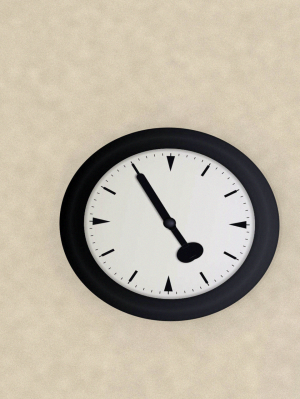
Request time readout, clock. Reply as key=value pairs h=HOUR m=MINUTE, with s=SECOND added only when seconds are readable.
h=4 m=55
